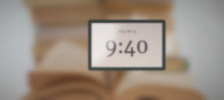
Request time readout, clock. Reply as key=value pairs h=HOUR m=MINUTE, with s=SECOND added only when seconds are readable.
h=9 m=40
